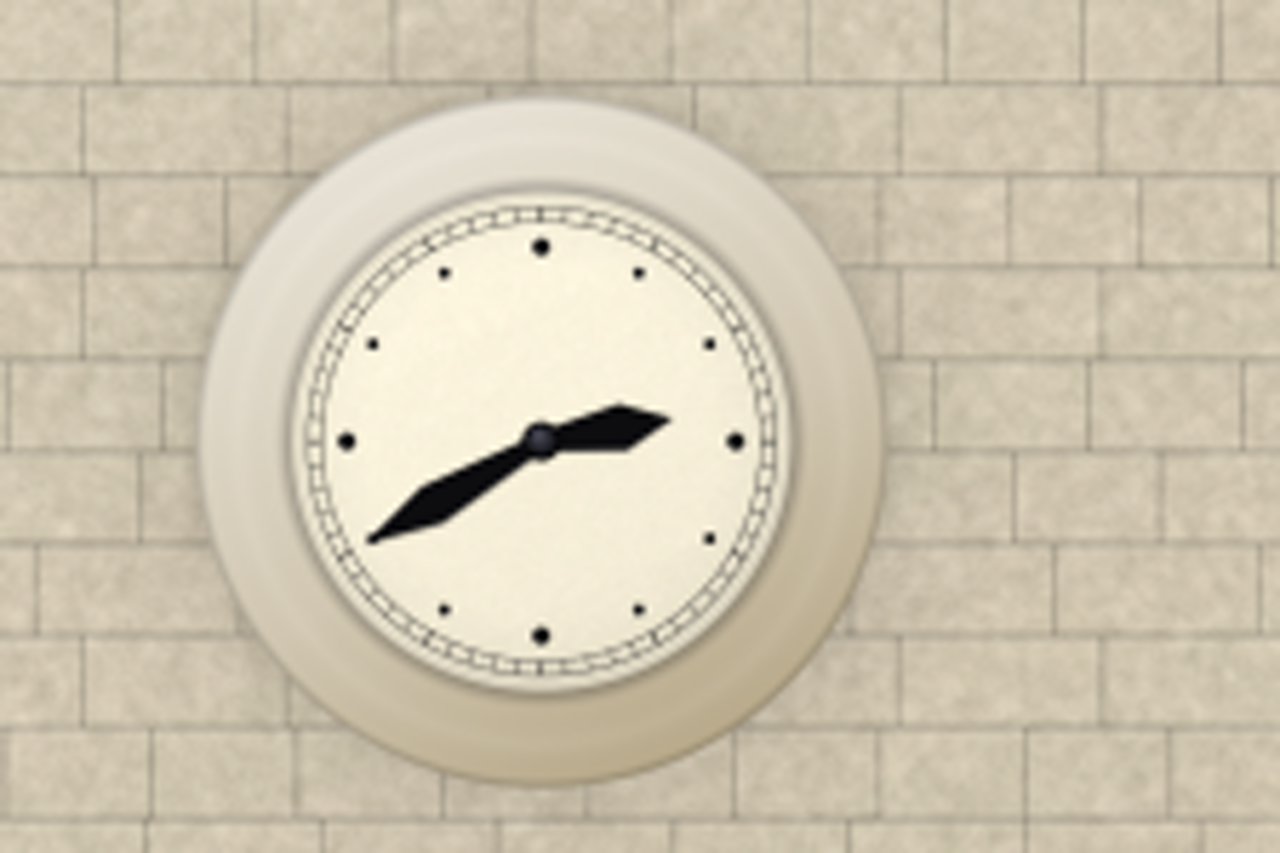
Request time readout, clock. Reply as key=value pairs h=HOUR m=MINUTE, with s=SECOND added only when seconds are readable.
h=2 m=40
